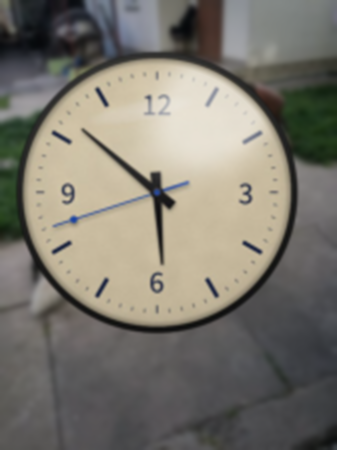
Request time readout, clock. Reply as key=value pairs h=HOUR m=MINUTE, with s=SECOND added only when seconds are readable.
h=5 m=51 s=42
